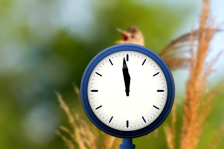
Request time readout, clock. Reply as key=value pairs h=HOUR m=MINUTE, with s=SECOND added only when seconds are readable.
h=11 m=59
